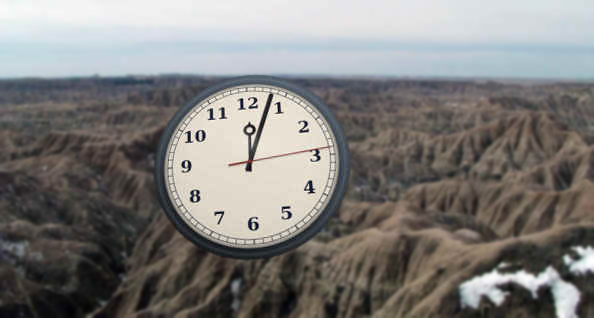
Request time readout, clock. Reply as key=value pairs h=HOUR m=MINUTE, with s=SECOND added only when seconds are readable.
h=12 m=3 s=14
